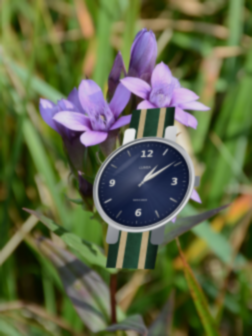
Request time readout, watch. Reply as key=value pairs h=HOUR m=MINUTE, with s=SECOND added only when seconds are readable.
h=1 m=9
